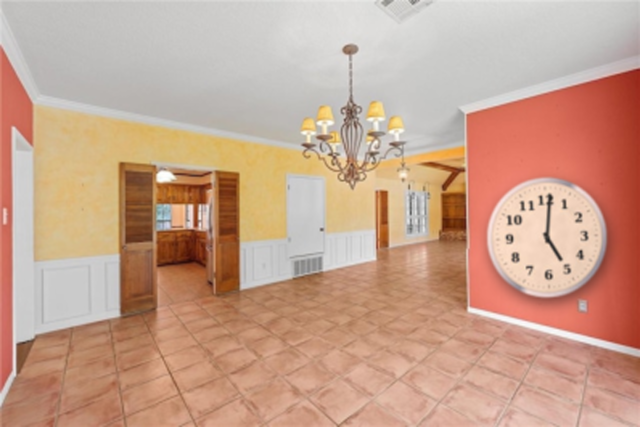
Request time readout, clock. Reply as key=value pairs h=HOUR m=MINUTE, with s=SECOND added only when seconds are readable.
h=5 m=1
